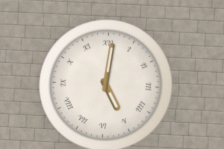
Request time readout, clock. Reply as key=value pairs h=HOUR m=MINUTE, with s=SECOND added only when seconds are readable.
h=5 m=1
